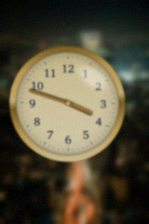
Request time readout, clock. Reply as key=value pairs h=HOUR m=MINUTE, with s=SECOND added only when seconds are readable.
h=3 m=48
